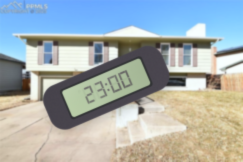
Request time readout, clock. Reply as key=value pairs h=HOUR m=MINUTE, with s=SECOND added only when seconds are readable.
h=23 m=0
